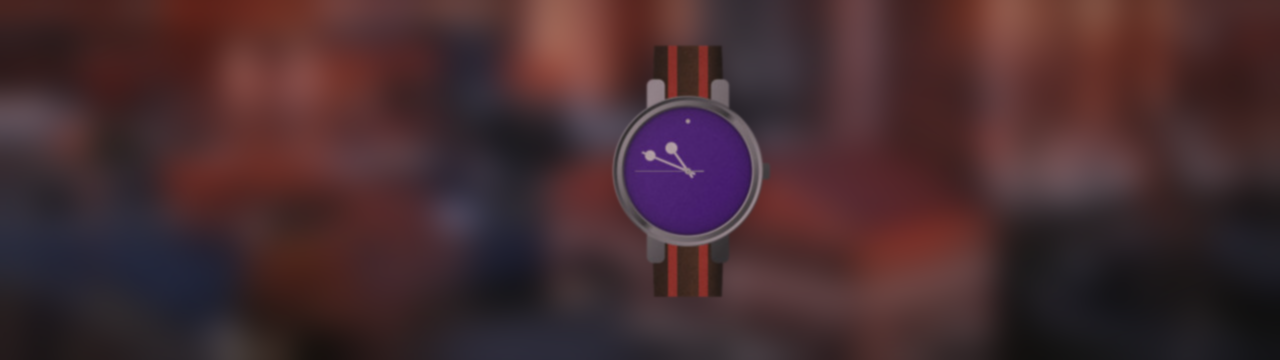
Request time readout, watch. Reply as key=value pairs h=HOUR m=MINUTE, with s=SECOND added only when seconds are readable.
h=10 m=48 s=45
